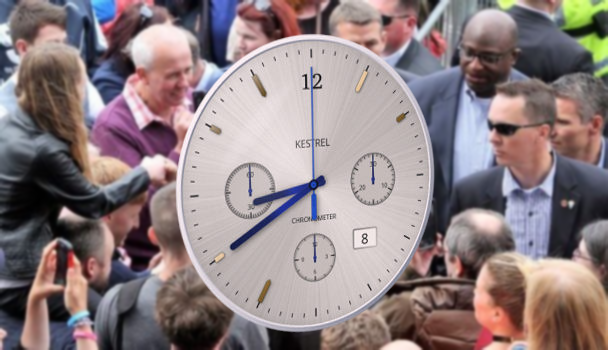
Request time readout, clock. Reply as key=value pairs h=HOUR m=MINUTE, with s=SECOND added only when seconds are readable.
h=8 m=40
